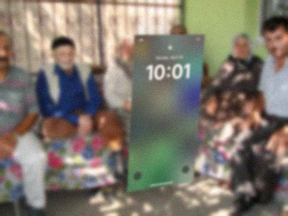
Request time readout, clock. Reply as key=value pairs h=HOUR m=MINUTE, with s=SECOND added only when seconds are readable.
h=10 m=1
